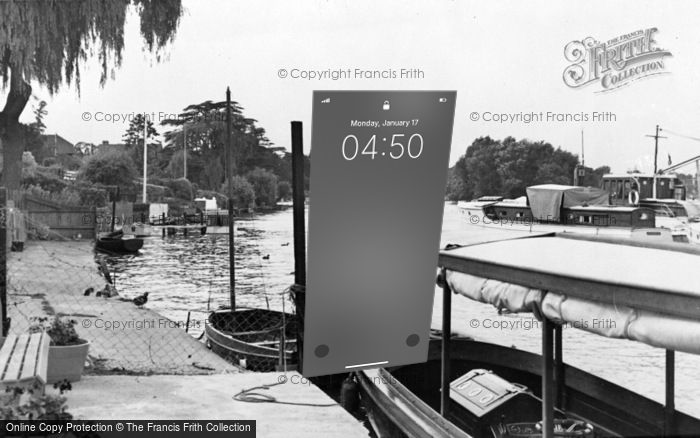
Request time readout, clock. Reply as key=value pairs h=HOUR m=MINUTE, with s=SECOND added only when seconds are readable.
h=4 m=50
